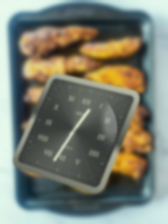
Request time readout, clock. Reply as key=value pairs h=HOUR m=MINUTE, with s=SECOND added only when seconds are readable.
h=12 m=32
